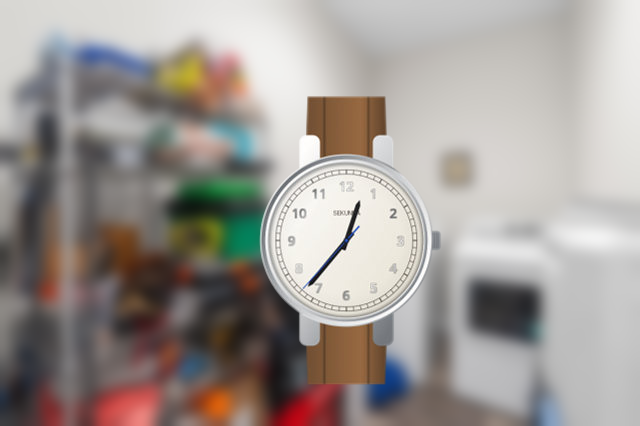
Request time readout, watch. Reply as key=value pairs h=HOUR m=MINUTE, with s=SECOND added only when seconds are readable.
h=12 m=36 s=37
